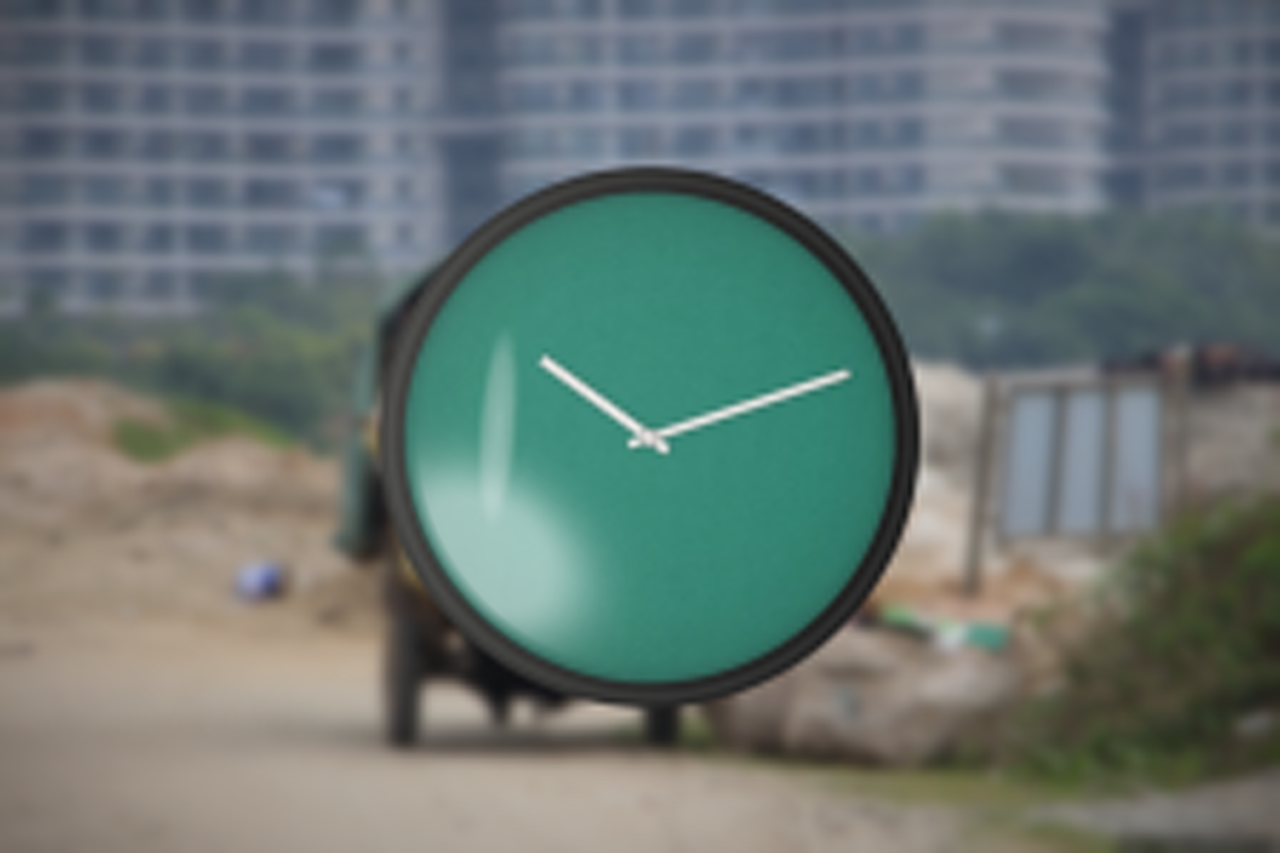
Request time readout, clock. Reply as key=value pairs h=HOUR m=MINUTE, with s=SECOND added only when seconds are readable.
h=10 m=12
